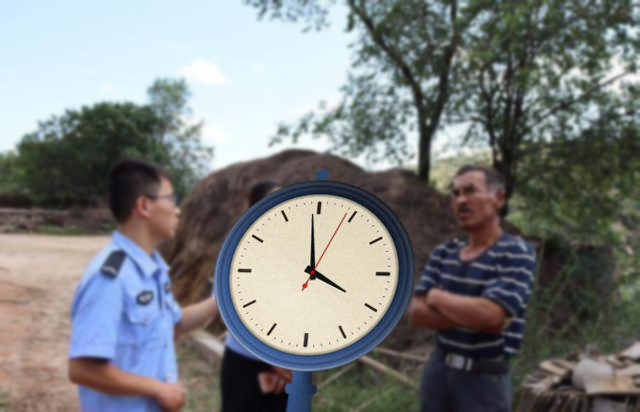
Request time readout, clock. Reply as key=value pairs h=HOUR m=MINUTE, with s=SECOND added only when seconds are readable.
h=3 m=59 s=4
